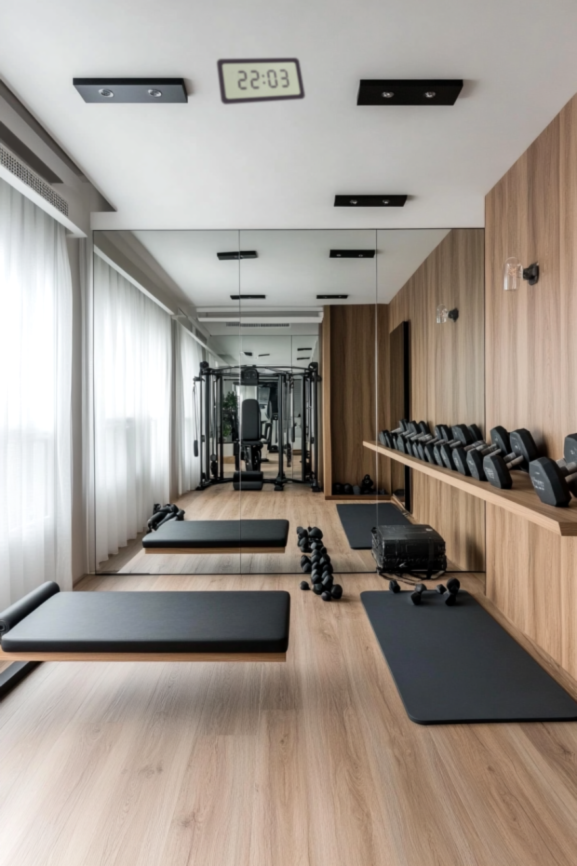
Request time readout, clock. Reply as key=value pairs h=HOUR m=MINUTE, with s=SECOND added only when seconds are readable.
h=22 m=3
